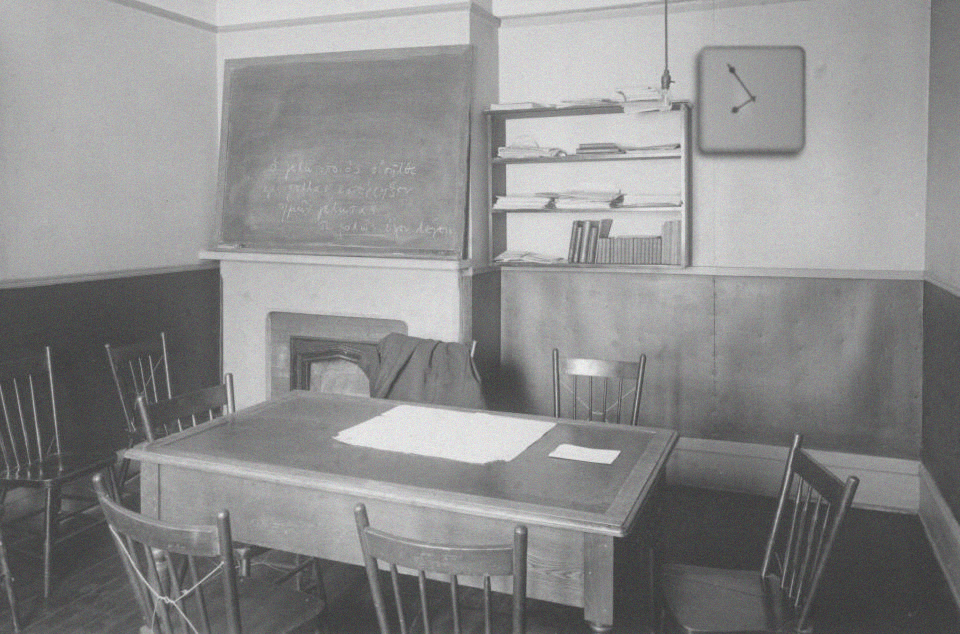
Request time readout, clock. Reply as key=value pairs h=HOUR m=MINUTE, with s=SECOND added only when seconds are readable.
h=7 m=54
